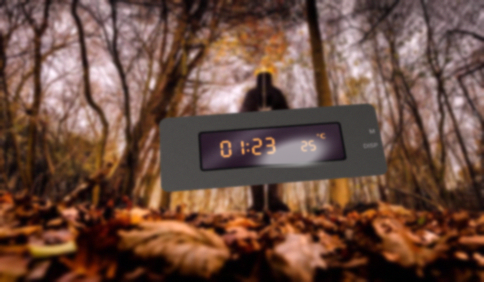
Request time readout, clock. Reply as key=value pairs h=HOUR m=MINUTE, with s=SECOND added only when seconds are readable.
h=1 m=23
